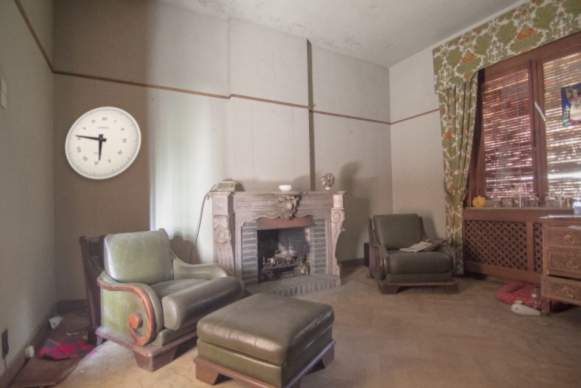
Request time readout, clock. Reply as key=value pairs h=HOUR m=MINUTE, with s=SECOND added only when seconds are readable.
h=5 m=46
